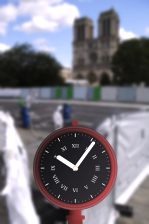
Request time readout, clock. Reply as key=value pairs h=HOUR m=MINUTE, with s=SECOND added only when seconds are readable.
h=10 m=6
